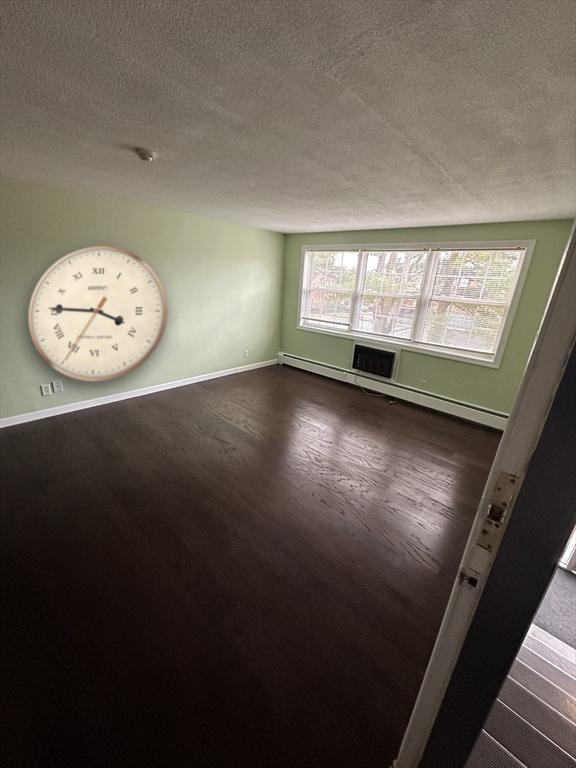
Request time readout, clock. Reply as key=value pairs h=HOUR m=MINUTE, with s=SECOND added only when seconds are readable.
h=3 m=45 s=35
